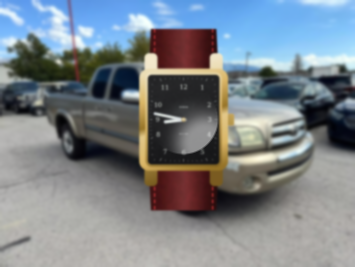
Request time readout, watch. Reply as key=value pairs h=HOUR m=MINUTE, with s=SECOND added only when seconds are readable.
h=8 m=47
